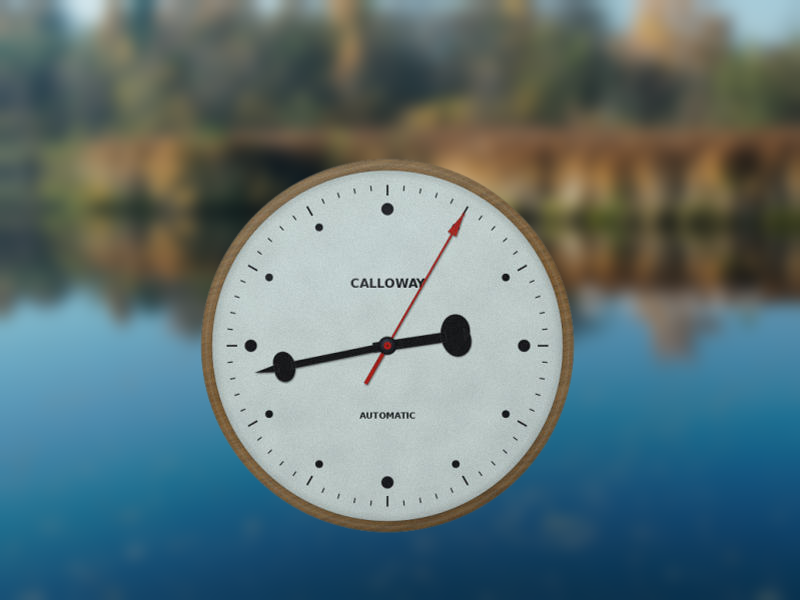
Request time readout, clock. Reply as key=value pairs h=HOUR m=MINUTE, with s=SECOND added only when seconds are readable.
h=2 m=43 s=5
